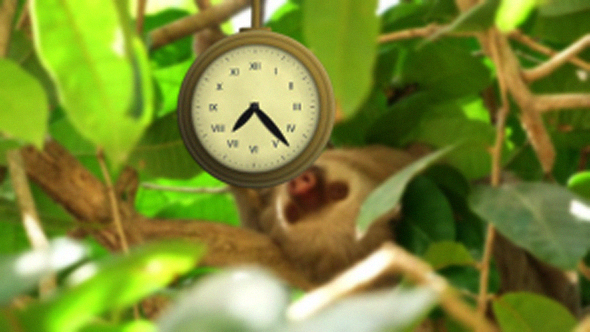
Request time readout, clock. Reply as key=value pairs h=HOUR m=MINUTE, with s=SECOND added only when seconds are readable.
h=7 m=23
